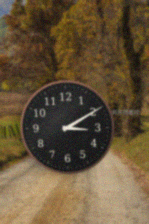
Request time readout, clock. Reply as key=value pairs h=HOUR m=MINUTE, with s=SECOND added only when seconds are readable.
h=3 m=10
